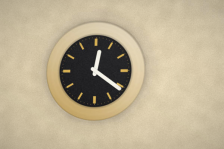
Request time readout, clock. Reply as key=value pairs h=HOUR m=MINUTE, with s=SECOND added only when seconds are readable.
h=12 m=21
